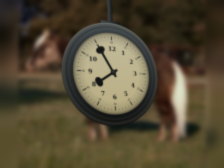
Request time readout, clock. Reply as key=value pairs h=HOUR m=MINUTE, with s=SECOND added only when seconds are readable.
h=7 m=55
